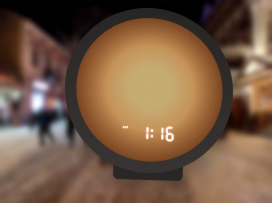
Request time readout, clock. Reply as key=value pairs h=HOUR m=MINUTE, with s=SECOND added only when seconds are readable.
h=1 m=16
